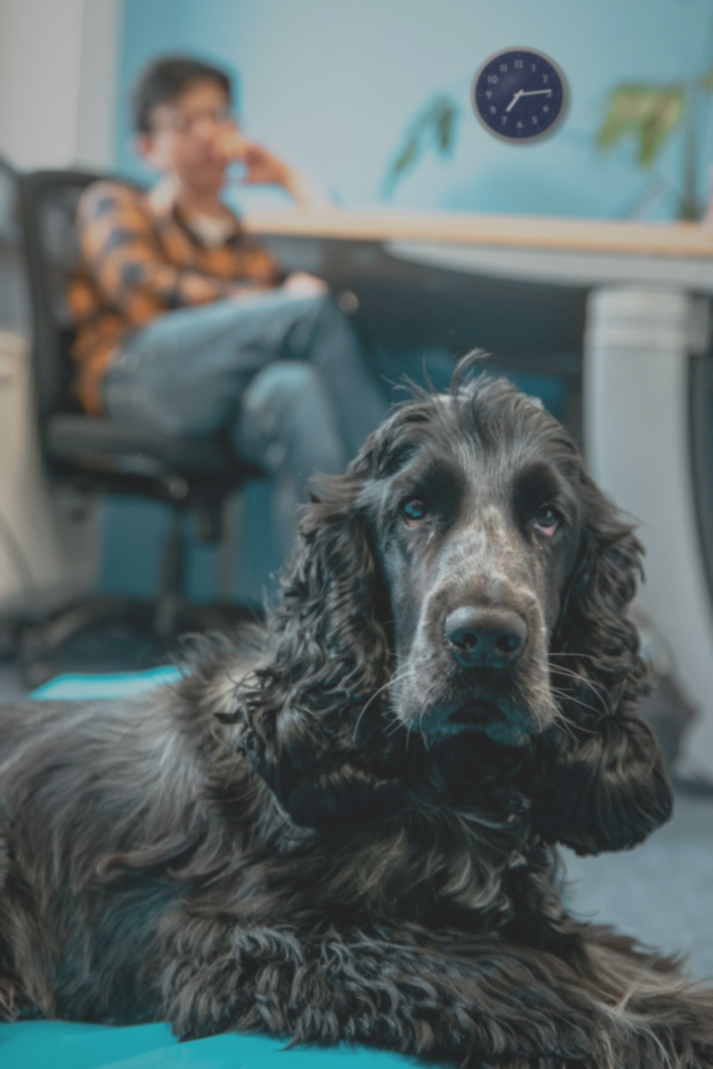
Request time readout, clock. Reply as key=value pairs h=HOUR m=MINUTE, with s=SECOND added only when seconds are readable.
h=7 m=14
